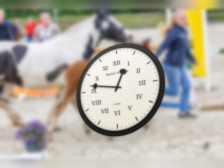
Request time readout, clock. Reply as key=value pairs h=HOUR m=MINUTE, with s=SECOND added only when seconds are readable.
h=12 m=47
